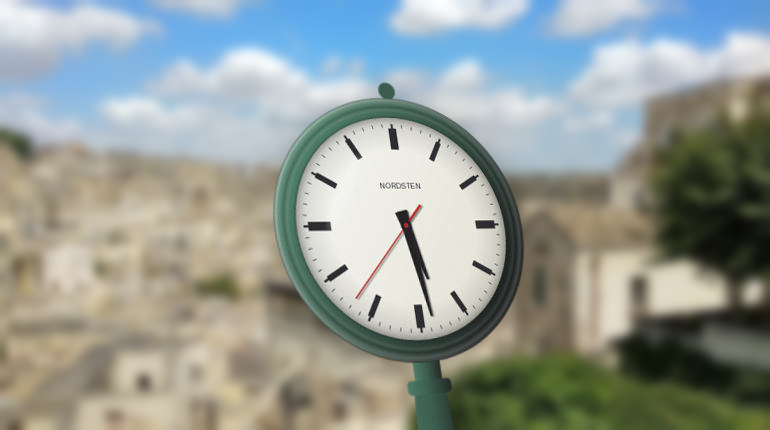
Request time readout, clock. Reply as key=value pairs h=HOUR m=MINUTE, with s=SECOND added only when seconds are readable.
h=5 m=28 s=37
